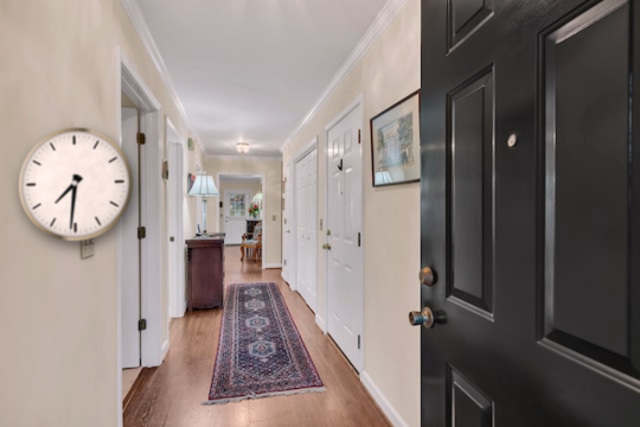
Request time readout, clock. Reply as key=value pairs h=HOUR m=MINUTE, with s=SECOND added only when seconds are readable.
h=7 m=31
